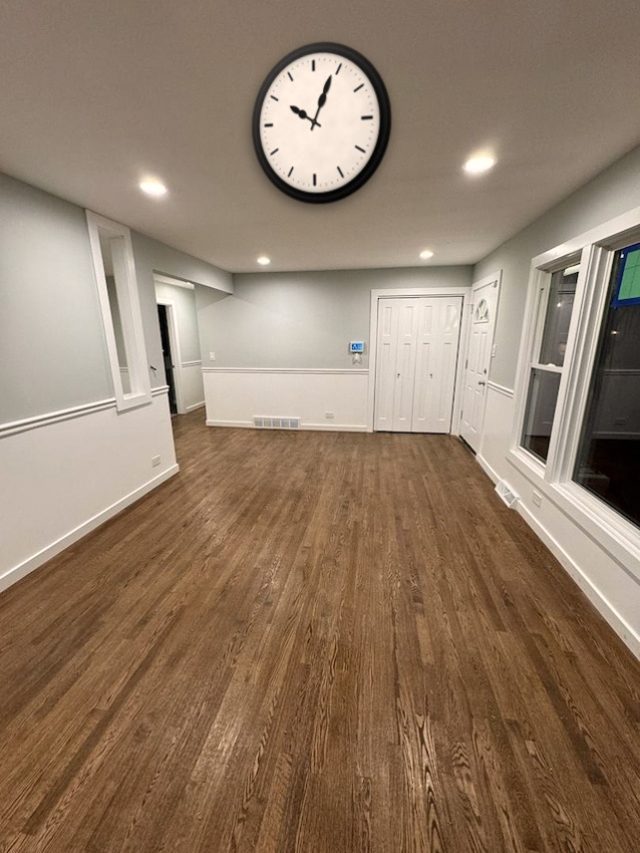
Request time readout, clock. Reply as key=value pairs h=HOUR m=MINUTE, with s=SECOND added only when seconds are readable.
h=10 m=4
